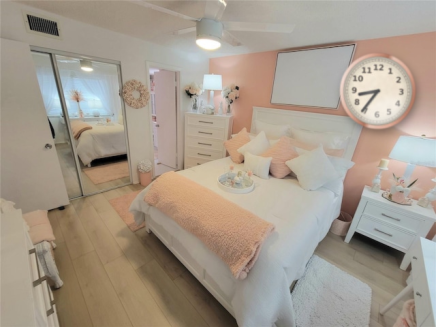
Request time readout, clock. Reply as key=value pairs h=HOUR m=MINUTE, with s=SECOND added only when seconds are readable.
h=8 m=36
